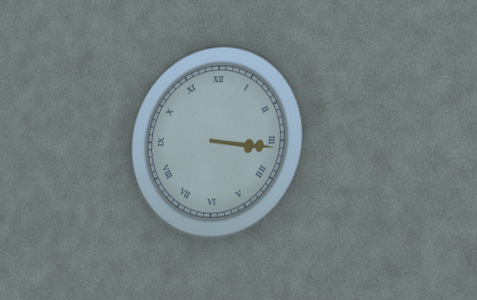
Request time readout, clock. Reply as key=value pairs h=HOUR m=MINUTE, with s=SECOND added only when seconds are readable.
h=3 m=16
